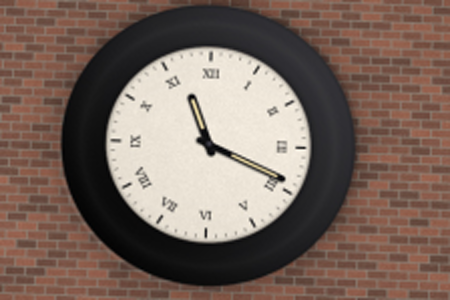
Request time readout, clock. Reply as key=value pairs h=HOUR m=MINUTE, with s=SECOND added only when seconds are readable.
h=11 m=19
